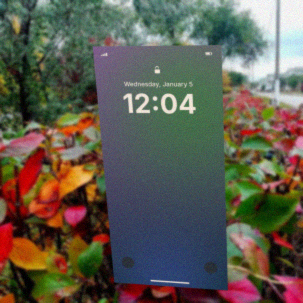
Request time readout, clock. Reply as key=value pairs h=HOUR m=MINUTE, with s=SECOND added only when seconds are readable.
h=12 m=4
